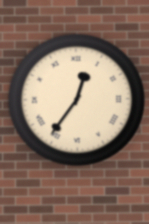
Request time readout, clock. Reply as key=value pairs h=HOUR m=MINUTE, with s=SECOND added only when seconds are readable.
h=12 m=36
